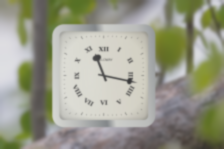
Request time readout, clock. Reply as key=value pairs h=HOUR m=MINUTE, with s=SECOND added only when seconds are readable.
h=11 m=17
